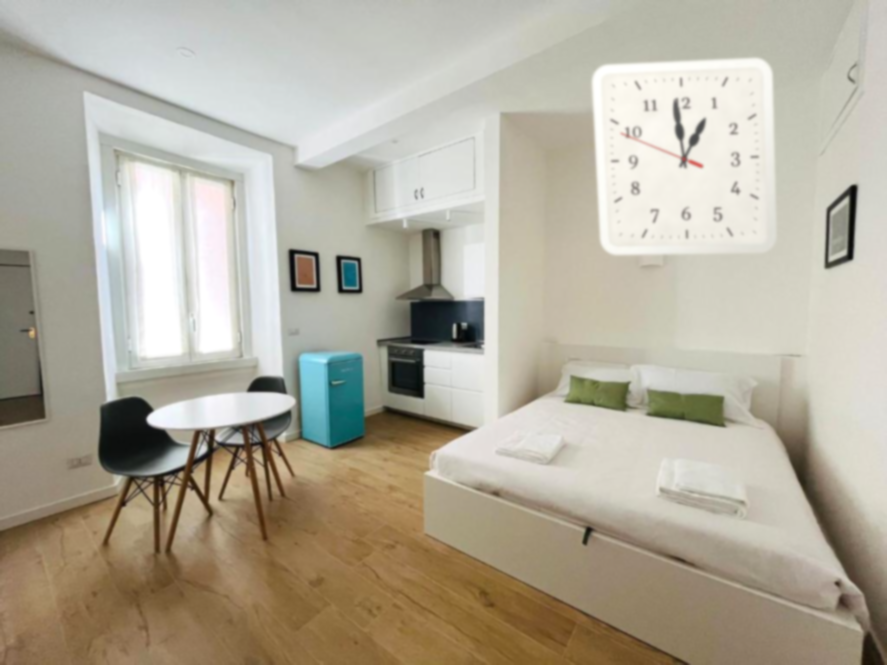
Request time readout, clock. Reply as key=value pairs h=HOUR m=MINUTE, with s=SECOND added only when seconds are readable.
h=12 m=58 s=49
